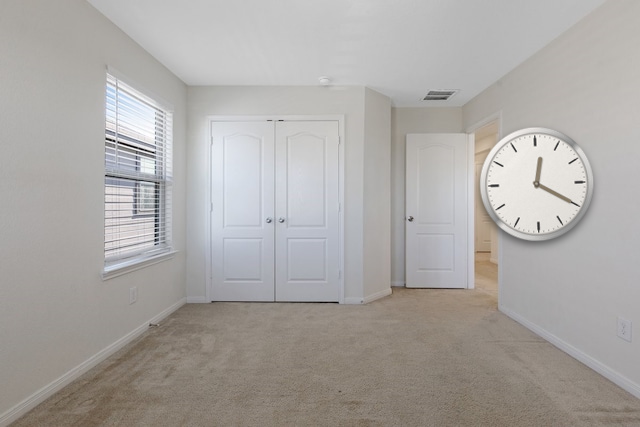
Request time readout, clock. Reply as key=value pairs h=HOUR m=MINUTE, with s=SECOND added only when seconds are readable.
h=12 m=20
